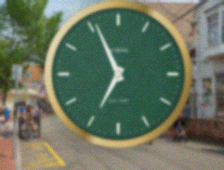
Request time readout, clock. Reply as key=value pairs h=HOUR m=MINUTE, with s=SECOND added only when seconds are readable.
h=6 m=56
